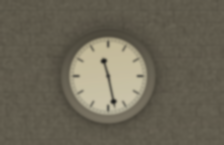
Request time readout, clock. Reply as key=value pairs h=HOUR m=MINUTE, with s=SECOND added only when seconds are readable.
h=11 m=28
